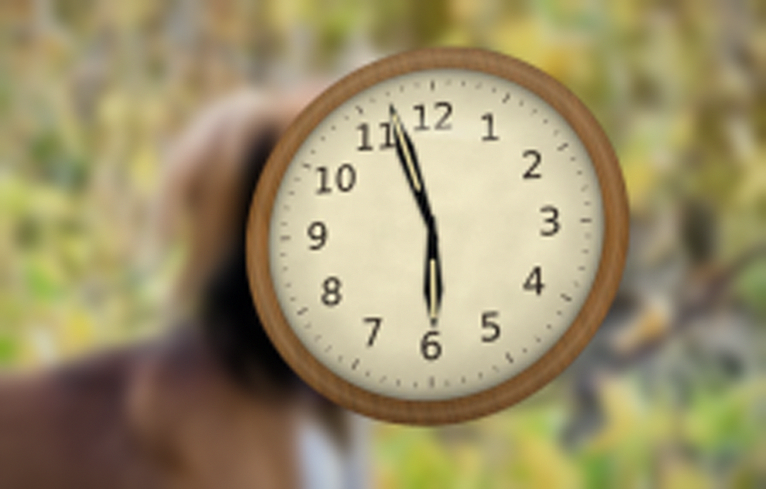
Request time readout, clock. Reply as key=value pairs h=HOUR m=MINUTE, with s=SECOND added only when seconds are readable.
h=5 m=57
